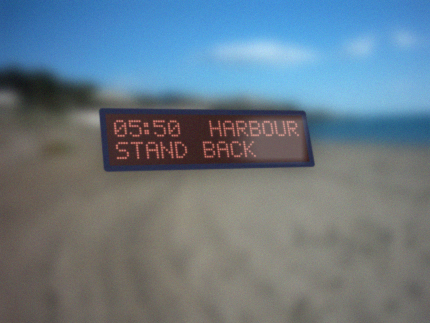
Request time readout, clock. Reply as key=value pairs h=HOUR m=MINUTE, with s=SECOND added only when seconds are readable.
h=5 m=50
